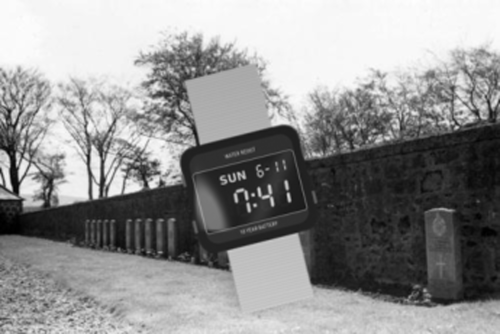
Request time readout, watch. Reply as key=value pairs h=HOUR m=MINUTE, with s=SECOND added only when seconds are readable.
h=7 m=41
